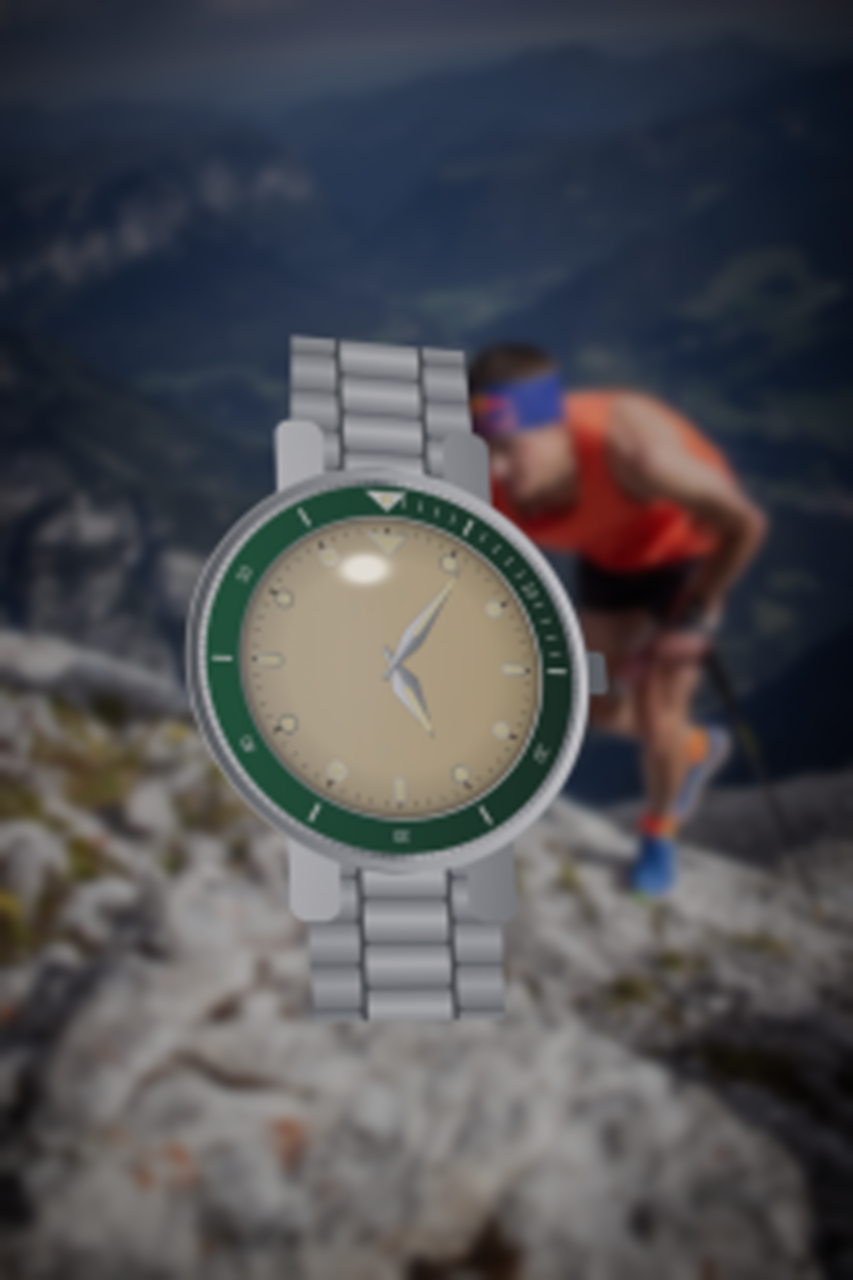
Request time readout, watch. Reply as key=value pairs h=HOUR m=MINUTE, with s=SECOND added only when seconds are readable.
h=5 m=6
